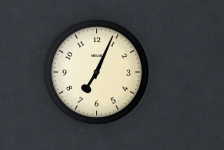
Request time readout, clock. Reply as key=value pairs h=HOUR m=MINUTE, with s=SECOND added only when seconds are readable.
h=7 m=4
